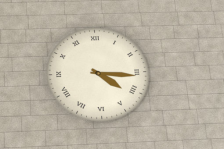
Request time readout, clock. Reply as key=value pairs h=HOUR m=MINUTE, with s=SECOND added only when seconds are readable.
h=4 m=16
